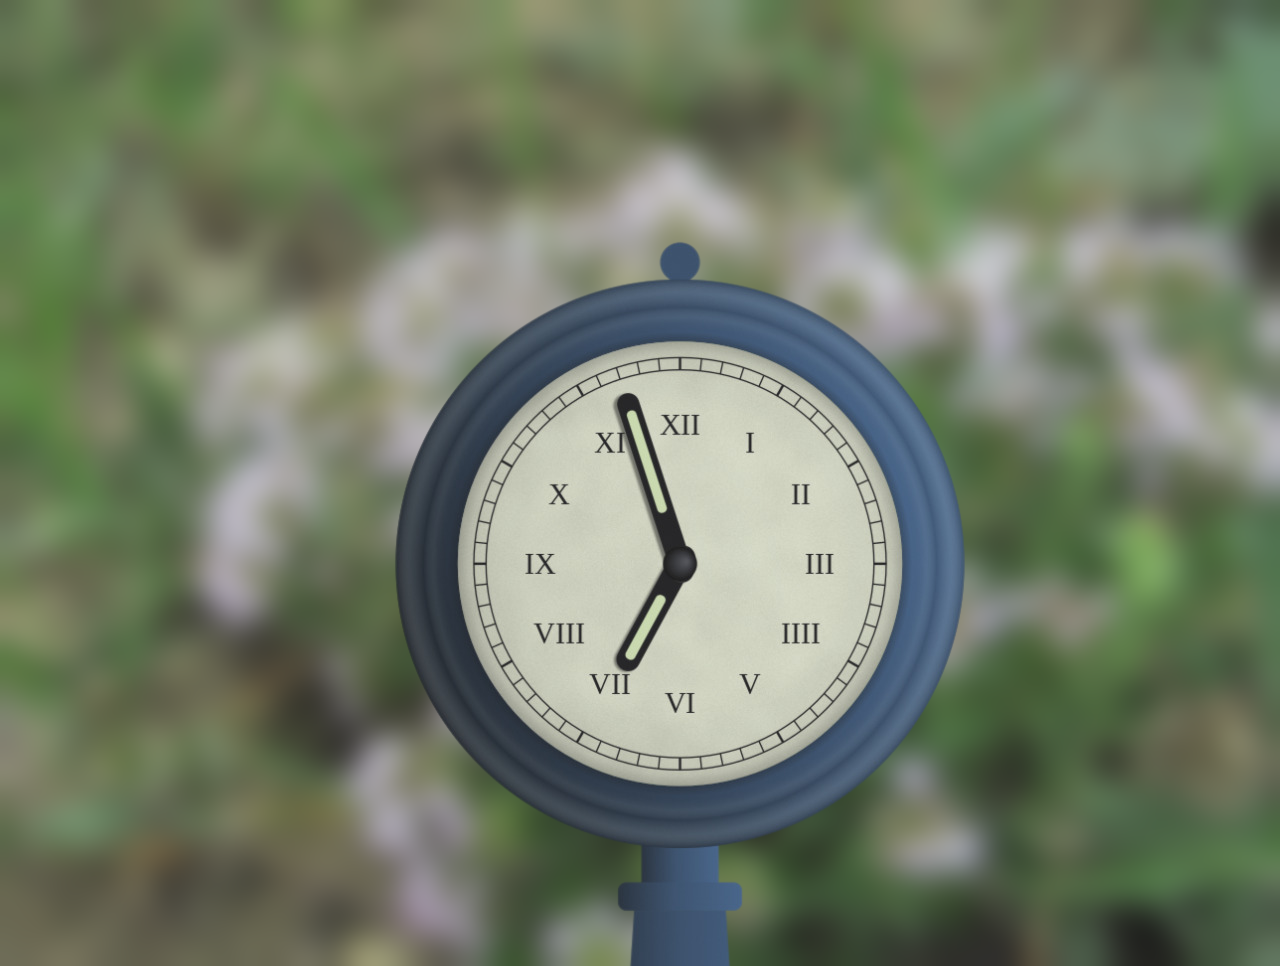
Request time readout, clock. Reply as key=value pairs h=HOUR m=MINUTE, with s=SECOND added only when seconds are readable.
h=6 m=57
